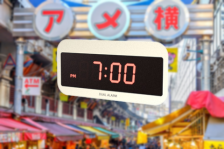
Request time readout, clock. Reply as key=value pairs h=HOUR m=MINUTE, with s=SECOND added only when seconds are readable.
h=7 m=0
